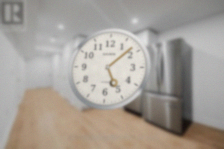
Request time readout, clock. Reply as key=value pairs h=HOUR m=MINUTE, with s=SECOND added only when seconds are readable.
h=5 m=8
